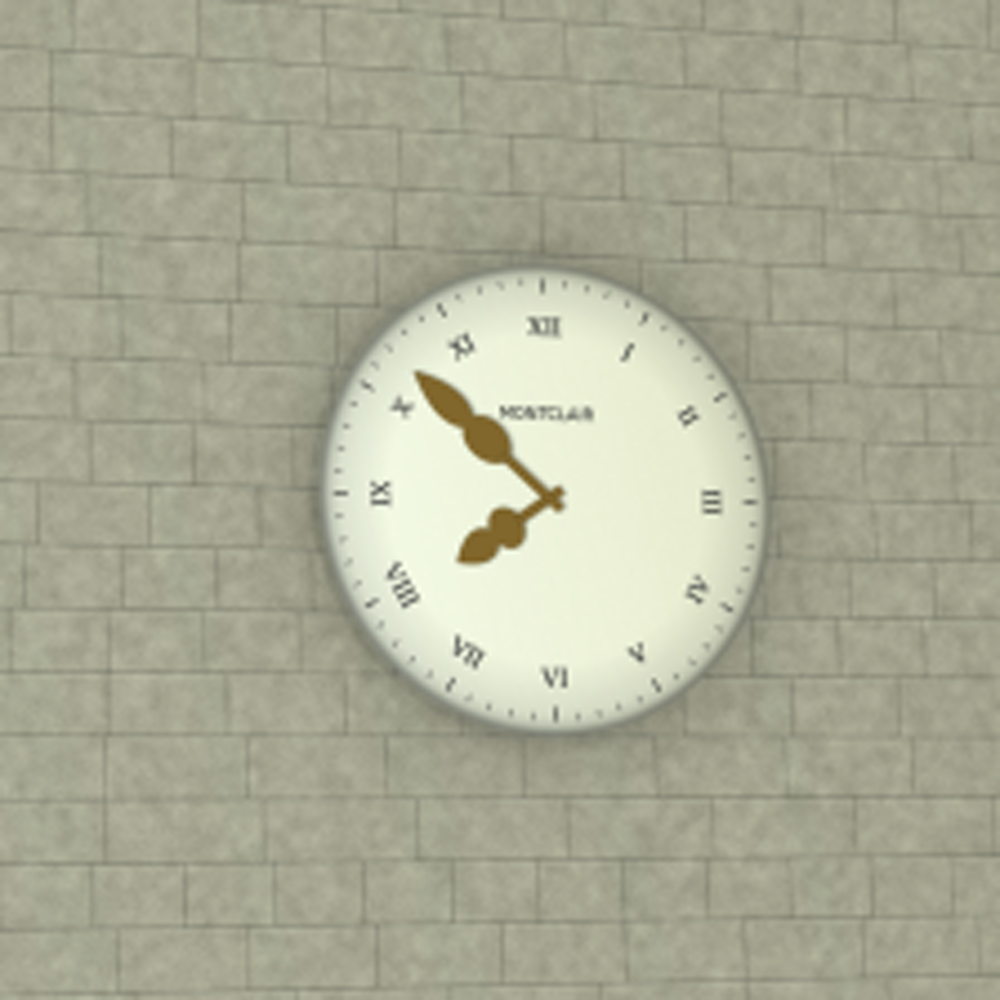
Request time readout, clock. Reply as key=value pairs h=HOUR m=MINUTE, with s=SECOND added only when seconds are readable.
h=7 m=52
